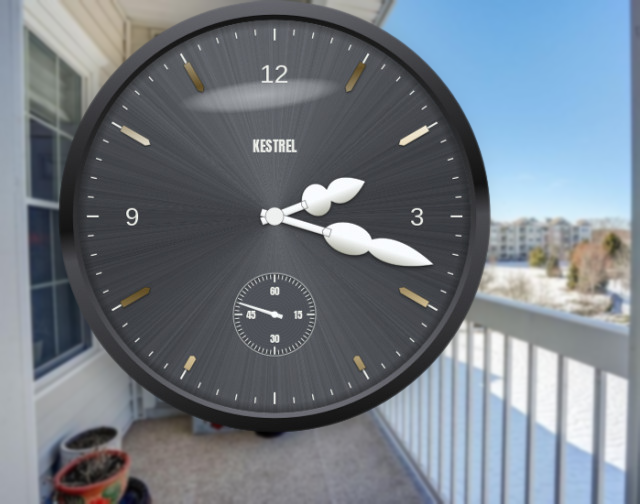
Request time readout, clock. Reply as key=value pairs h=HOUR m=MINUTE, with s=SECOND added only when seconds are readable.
h=2 m=17 s=48
